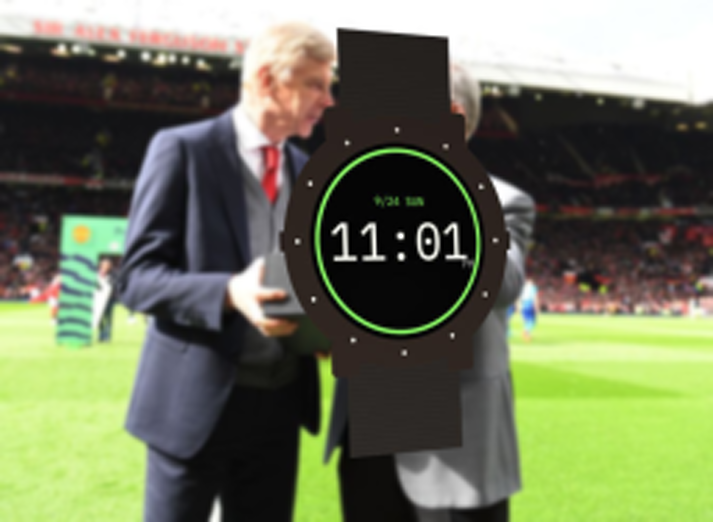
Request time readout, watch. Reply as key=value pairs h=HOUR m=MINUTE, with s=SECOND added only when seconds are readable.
h=11 m=1
